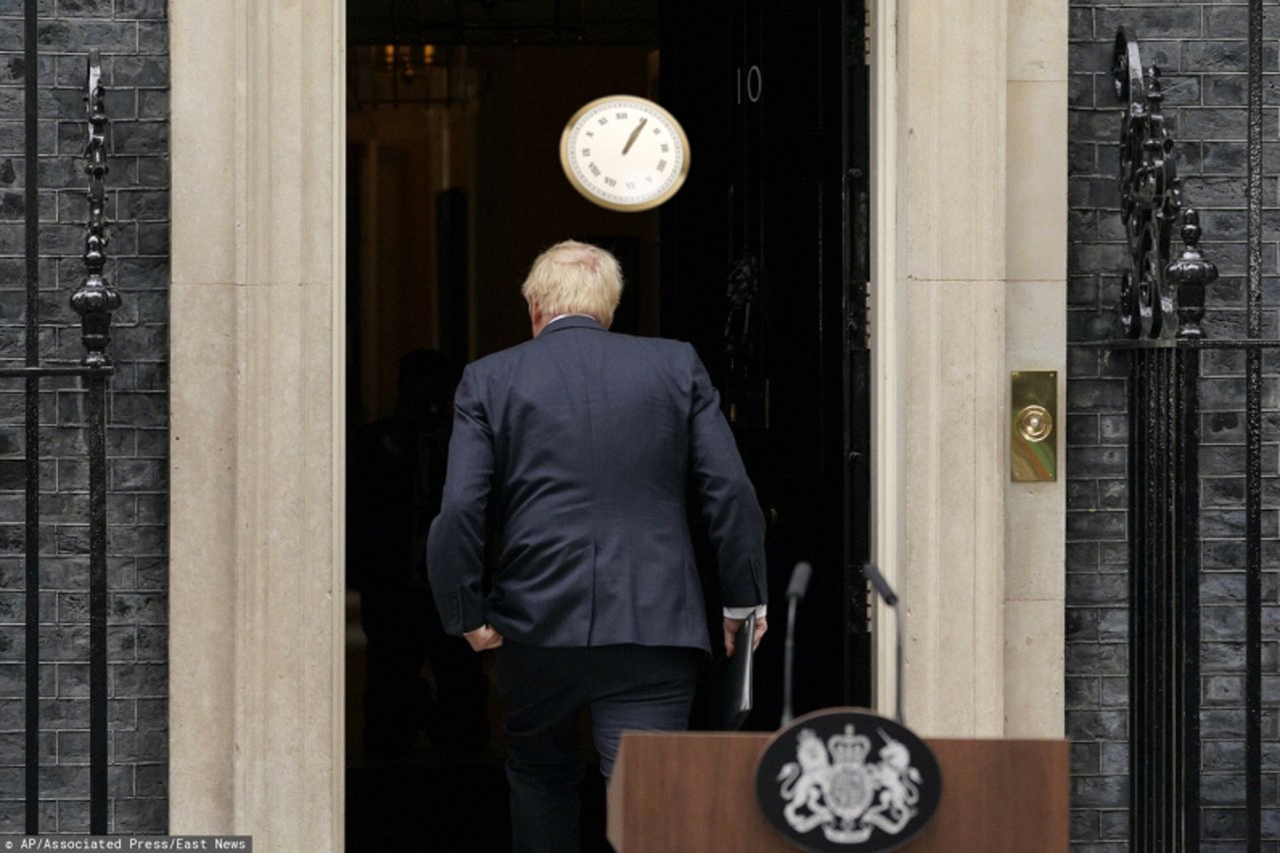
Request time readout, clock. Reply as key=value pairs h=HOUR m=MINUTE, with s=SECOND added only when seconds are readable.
h=1 m=6
